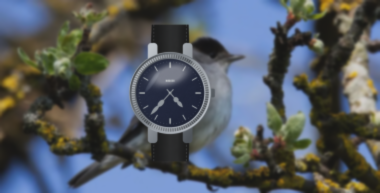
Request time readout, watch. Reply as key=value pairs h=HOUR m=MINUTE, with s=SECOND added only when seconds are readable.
h=4 m=37
